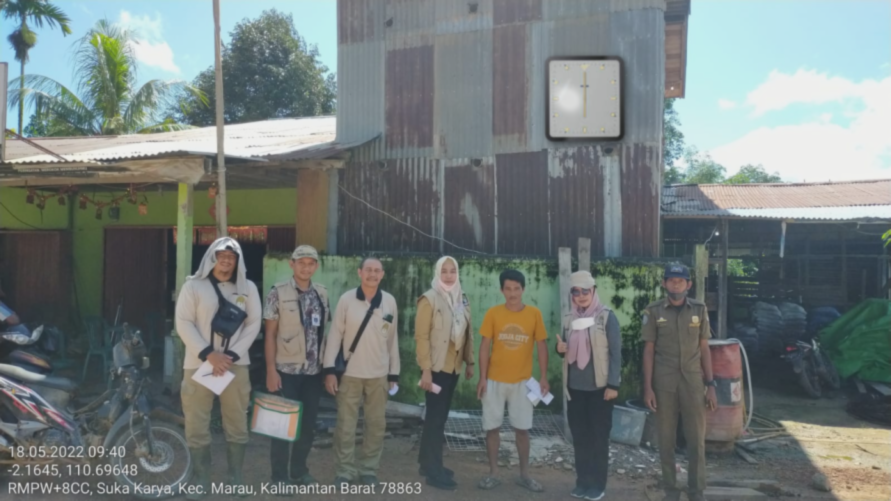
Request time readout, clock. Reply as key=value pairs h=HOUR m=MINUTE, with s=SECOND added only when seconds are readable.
h=6 m=0
